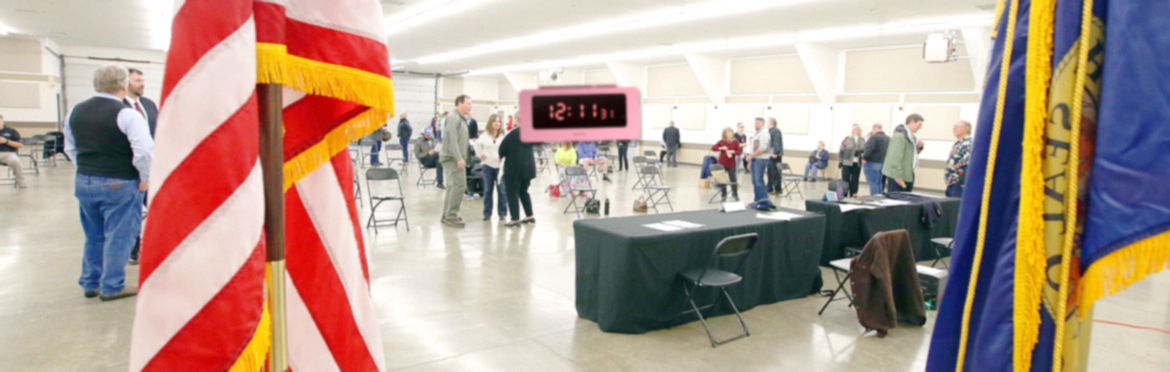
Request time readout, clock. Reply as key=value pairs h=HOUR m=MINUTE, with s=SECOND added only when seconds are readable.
h=12 m=11
